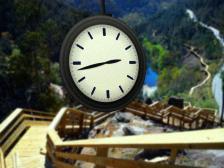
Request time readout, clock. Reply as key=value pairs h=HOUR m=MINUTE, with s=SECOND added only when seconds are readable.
h=2 m=43
